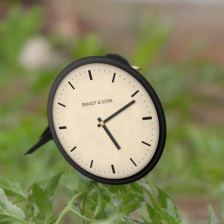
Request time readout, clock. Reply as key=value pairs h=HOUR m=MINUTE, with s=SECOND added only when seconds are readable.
h=5 m=11
